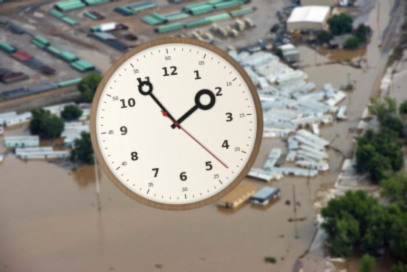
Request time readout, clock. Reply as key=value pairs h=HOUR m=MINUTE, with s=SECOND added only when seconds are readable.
h=1 m=54 s=23
